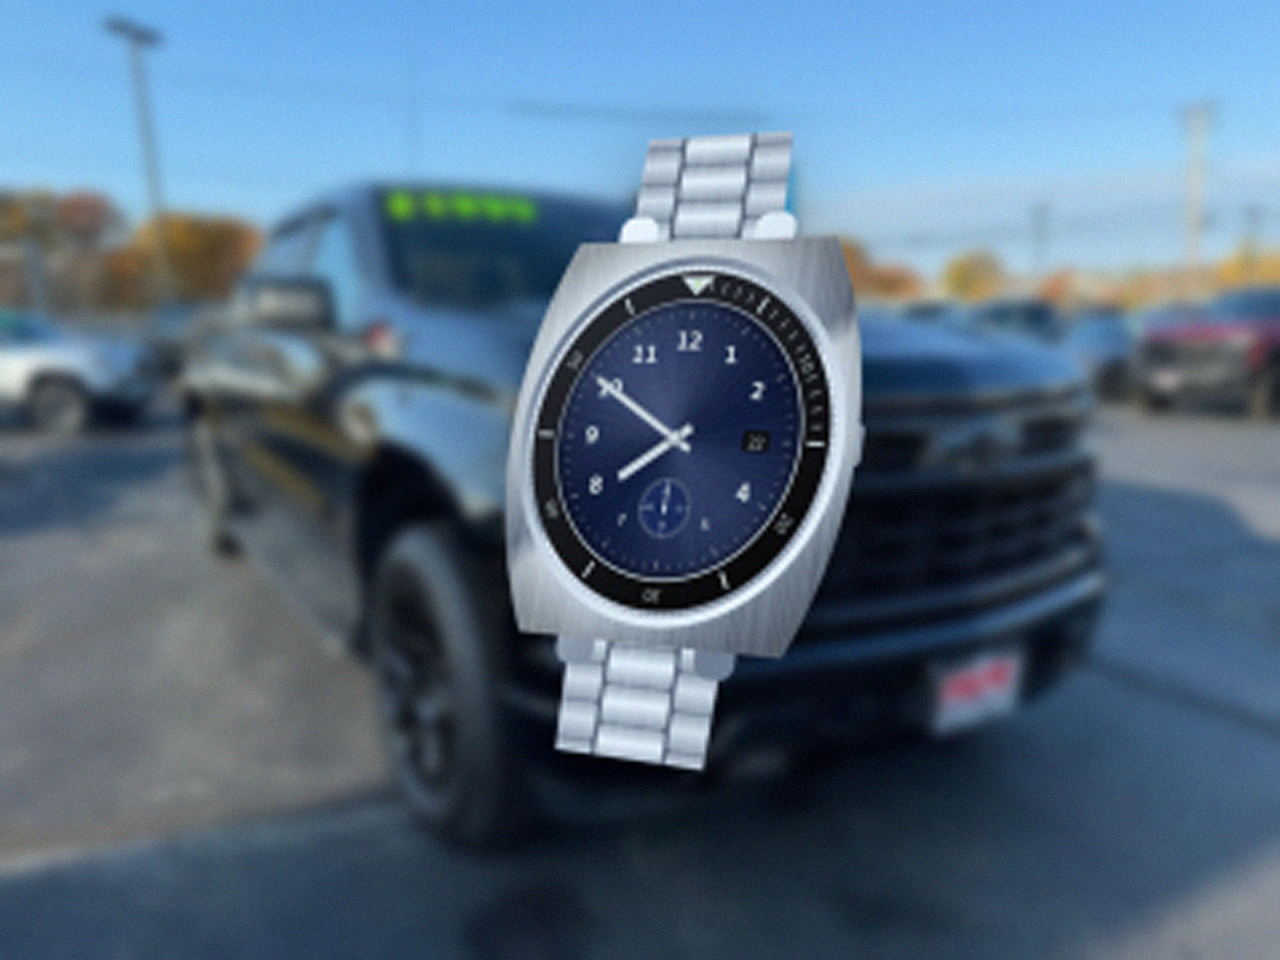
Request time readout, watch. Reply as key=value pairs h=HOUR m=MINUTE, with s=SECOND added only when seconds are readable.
h=7 m=50
